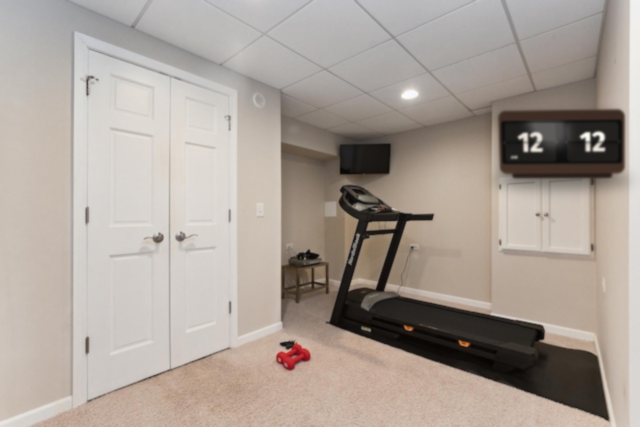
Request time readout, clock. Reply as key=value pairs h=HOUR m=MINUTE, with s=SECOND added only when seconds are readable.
h=12 m=12
